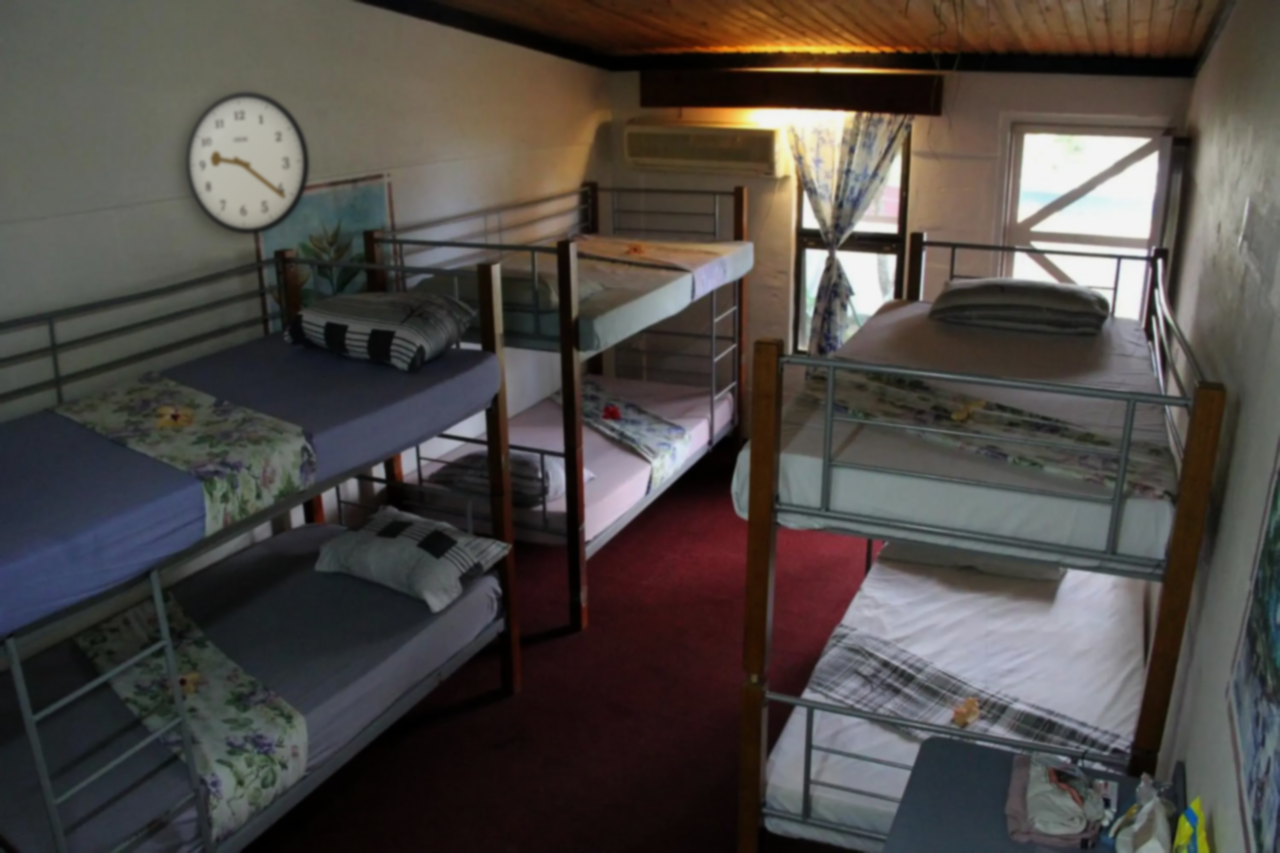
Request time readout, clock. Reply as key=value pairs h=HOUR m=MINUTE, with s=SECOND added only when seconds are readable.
h=9 m=21
